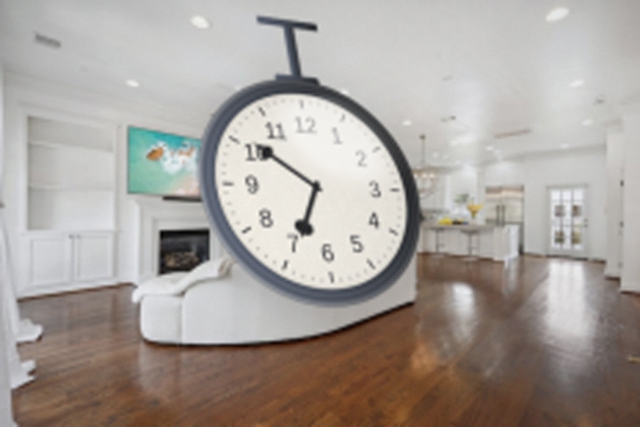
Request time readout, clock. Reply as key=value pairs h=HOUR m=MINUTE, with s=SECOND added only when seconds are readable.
h=6 m=51
